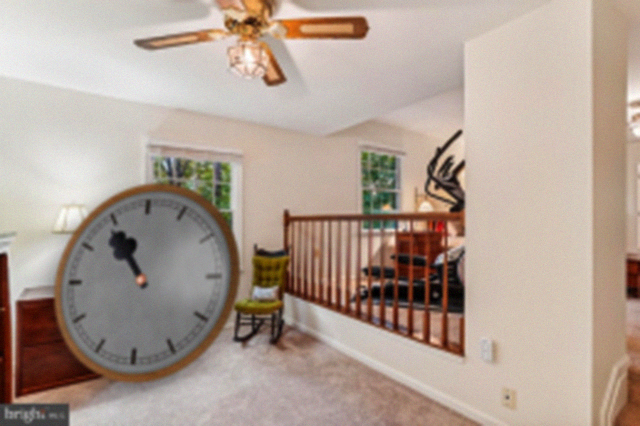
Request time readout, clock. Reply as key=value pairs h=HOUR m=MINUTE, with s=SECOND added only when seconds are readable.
h=10 m=54
